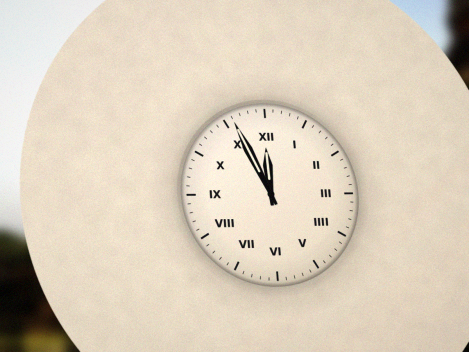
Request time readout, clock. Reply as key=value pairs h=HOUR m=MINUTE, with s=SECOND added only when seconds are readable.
h=11 m=56
